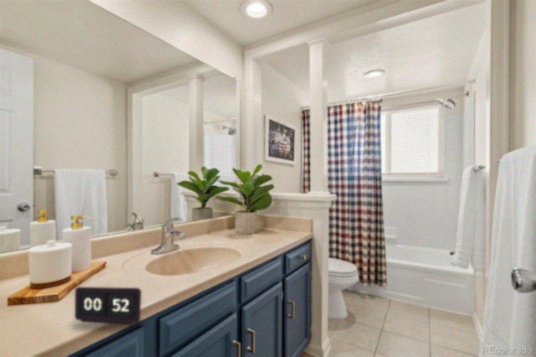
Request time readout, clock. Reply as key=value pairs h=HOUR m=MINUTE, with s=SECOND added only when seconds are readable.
h=0 m=52
